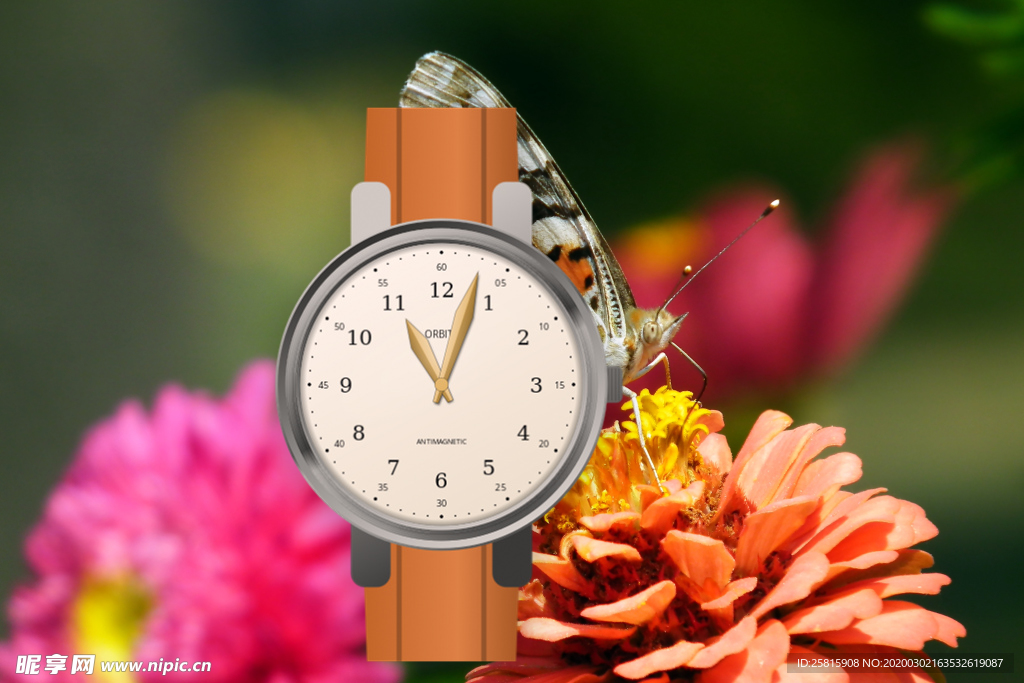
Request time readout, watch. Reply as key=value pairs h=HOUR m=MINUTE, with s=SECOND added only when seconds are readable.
h=11 m=3
